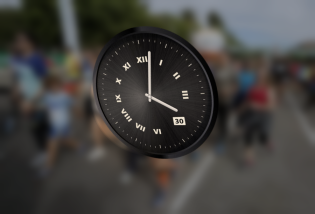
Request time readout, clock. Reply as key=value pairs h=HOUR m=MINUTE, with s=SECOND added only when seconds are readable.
h=4 m=2
